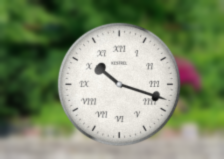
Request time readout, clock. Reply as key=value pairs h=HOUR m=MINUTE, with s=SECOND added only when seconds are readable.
h=10 m=18
